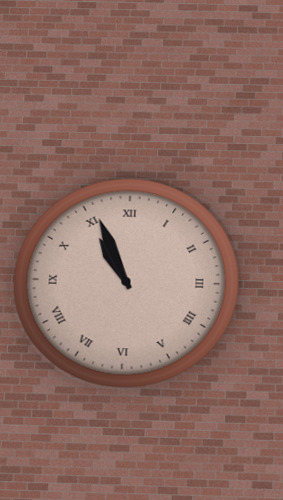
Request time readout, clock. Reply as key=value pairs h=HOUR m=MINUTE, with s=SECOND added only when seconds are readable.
h=10 m=56
